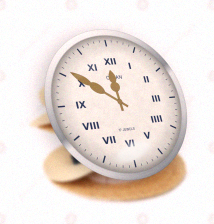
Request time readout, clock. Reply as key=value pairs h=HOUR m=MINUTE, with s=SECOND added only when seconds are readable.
h=11 m=51
